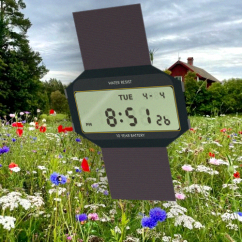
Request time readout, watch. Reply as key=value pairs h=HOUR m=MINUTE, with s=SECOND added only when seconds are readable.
h=8 m=51 s=26
